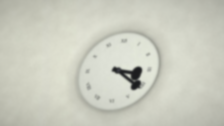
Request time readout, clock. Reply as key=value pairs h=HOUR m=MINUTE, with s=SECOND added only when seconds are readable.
h=3 m=21
